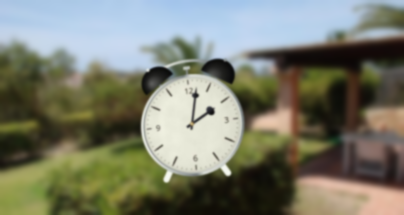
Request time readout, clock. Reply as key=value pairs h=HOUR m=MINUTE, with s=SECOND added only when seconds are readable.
h=2 m=2
